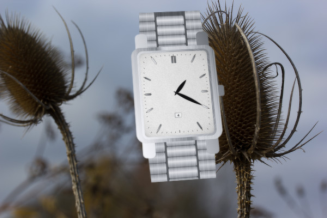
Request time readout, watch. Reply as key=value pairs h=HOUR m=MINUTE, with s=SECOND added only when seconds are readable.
h=1 m=20
